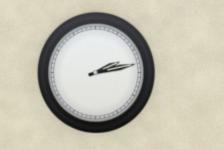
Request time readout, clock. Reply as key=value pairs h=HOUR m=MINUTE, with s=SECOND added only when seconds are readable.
h=2 m=13
